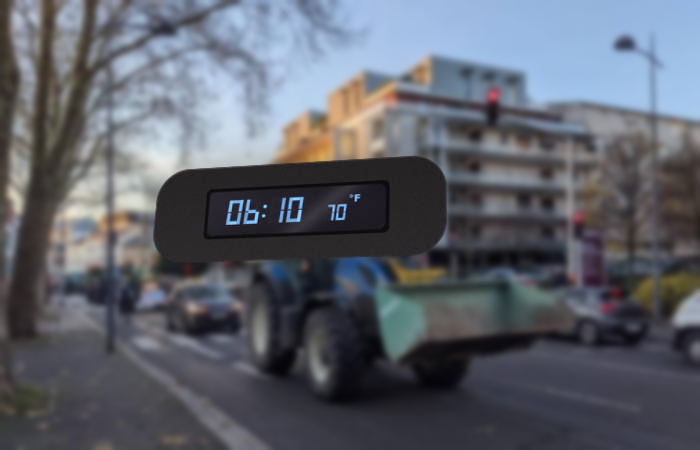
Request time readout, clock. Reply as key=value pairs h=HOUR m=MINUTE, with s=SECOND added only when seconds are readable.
h=6 m=10
